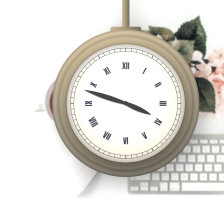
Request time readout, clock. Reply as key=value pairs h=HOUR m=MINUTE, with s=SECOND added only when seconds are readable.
h=3 m=48
